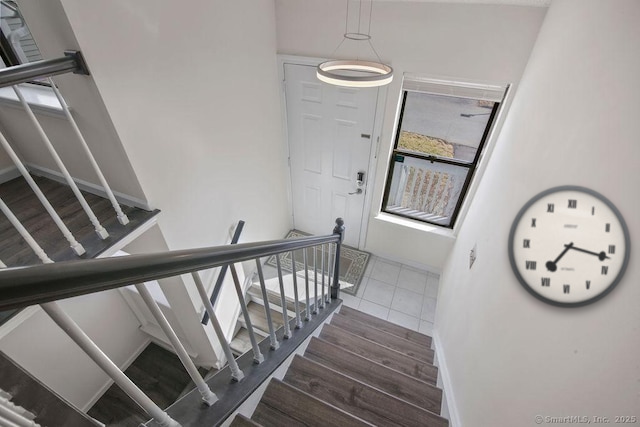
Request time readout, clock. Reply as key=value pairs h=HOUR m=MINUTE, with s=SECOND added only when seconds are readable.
h=7 m=17
